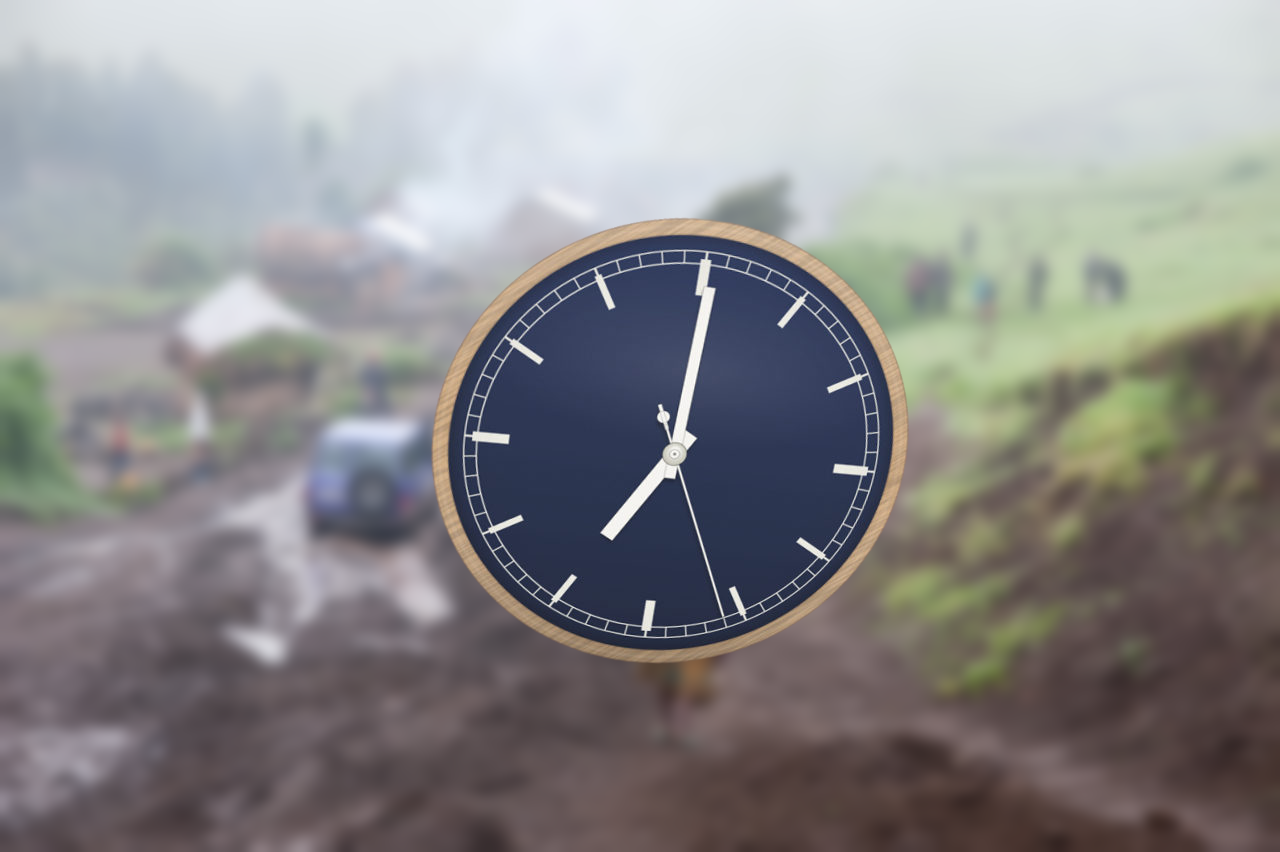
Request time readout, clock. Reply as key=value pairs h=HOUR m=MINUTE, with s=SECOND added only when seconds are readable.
h=7 m=0 s=26
